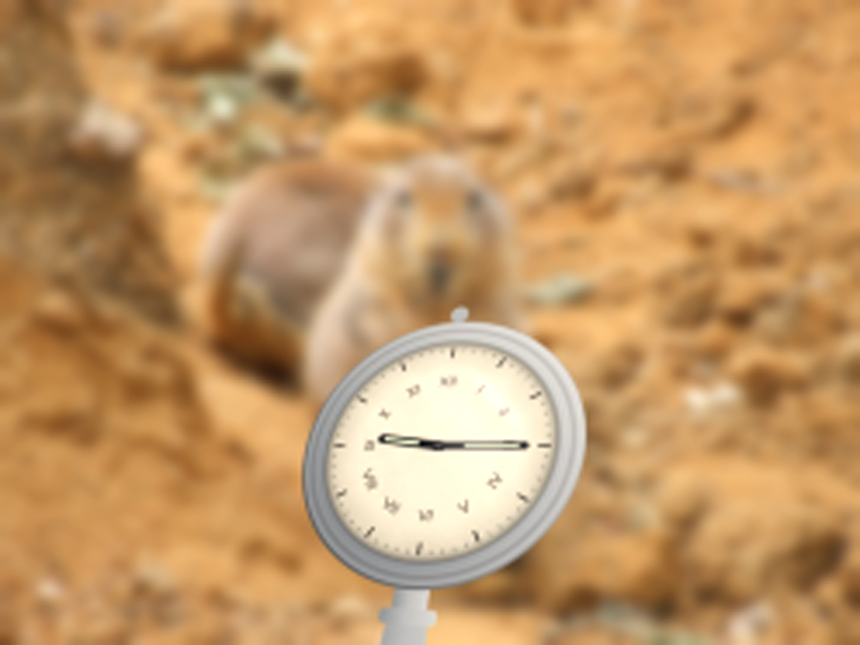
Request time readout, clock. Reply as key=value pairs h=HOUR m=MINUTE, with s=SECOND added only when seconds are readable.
h=9 m=15
